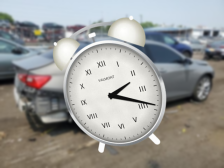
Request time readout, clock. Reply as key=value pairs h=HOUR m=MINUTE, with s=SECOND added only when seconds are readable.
h=2 m=19
